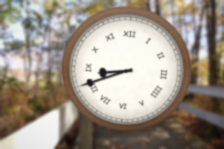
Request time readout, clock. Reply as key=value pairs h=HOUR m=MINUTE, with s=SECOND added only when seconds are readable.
h=8 m=41
